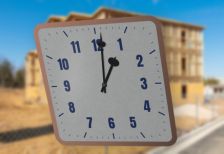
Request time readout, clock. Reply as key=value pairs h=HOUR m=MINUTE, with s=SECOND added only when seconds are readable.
h=1 m=1
